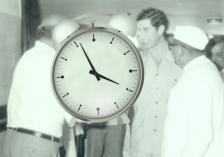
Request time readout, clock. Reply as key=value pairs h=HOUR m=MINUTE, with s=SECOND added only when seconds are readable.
h=3 m=56
